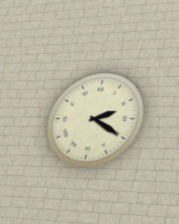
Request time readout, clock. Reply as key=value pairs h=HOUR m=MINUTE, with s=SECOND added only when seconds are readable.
h=2 m=20
